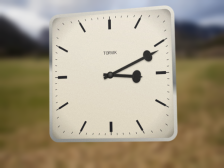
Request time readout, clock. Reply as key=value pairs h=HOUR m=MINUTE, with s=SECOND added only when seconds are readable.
h=3 m=11
